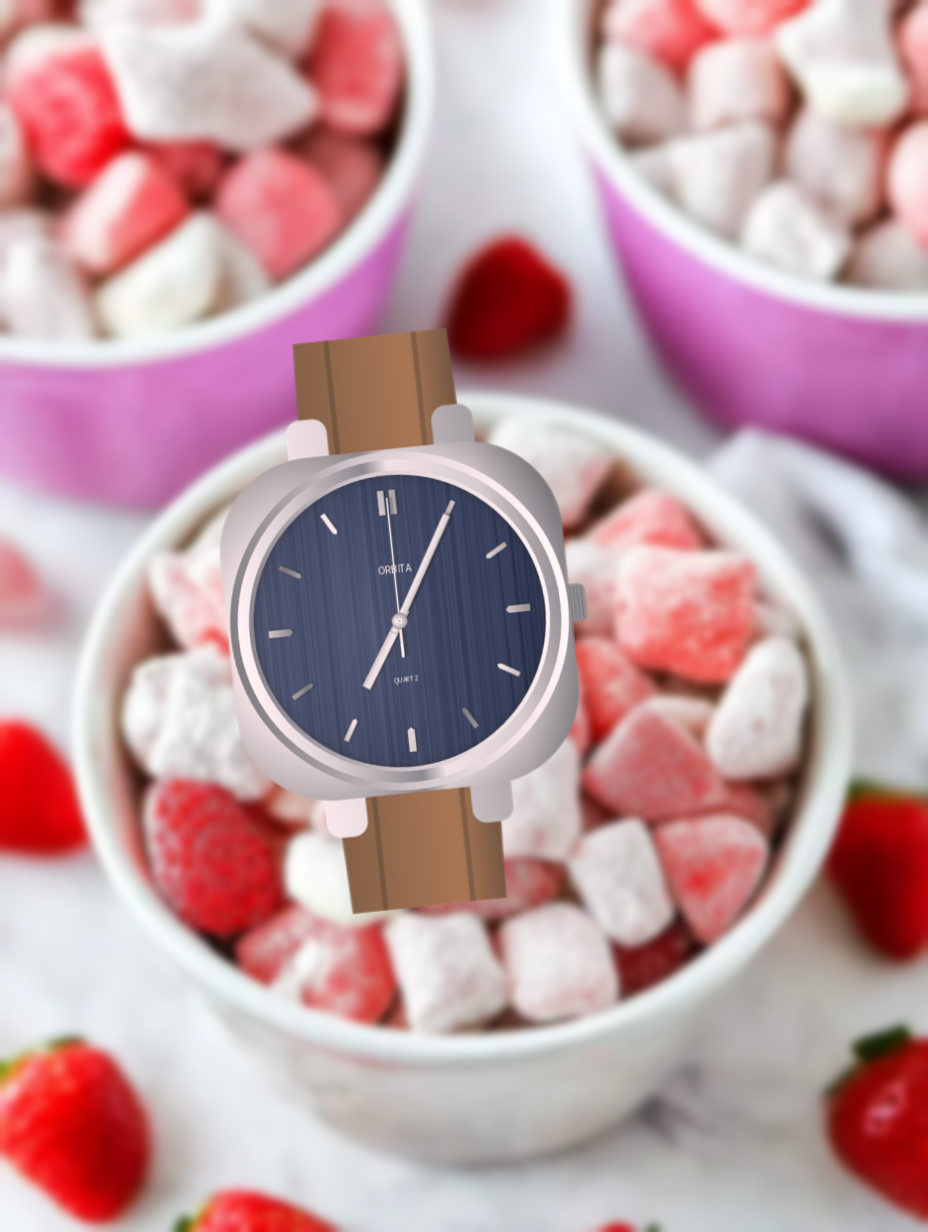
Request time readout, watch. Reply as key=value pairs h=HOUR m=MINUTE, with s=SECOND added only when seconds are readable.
h=7 m=5 s=0
